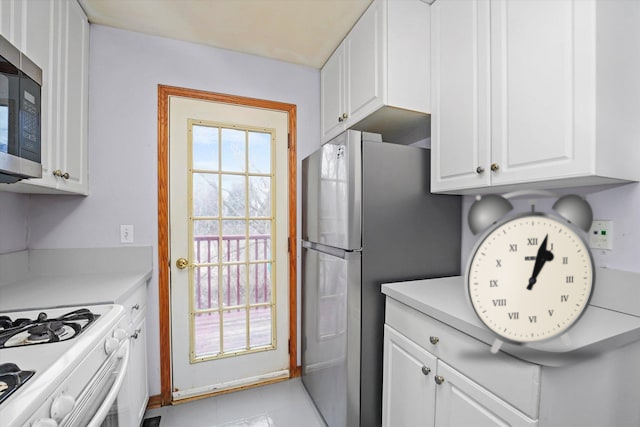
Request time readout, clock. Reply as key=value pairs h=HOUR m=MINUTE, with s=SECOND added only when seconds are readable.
h=1 m=3
